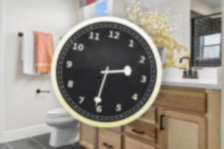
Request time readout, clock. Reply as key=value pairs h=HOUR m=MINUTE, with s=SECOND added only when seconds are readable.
h=2 m=31
